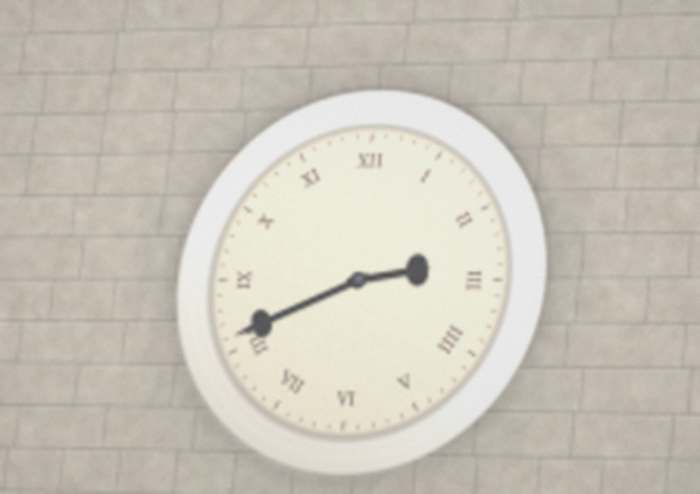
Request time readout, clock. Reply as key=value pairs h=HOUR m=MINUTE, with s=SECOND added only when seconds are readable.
h=2 m=41
